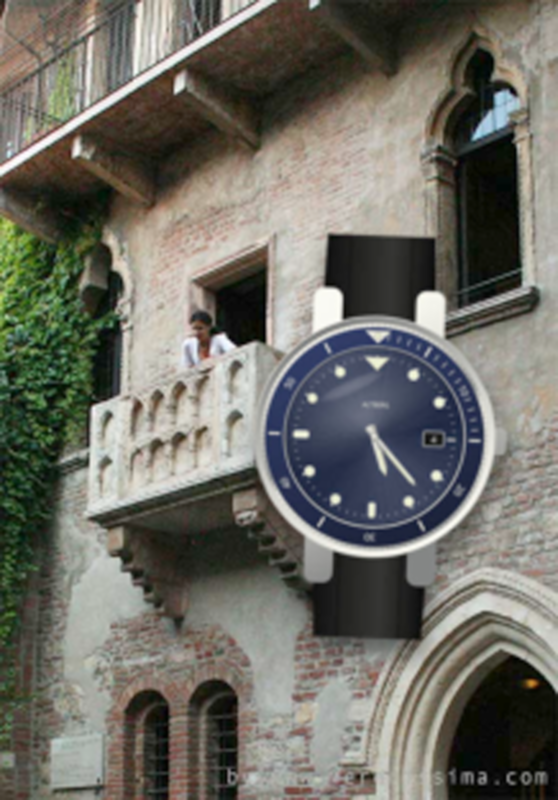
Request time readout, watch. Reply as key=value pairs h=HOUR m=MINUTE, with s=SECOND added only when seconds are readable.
h=5 m=23
